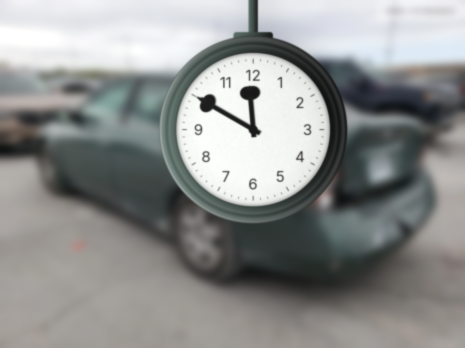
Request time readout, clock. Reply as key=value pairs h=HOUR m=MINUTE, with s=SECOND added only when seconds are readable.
h=11 m=50
